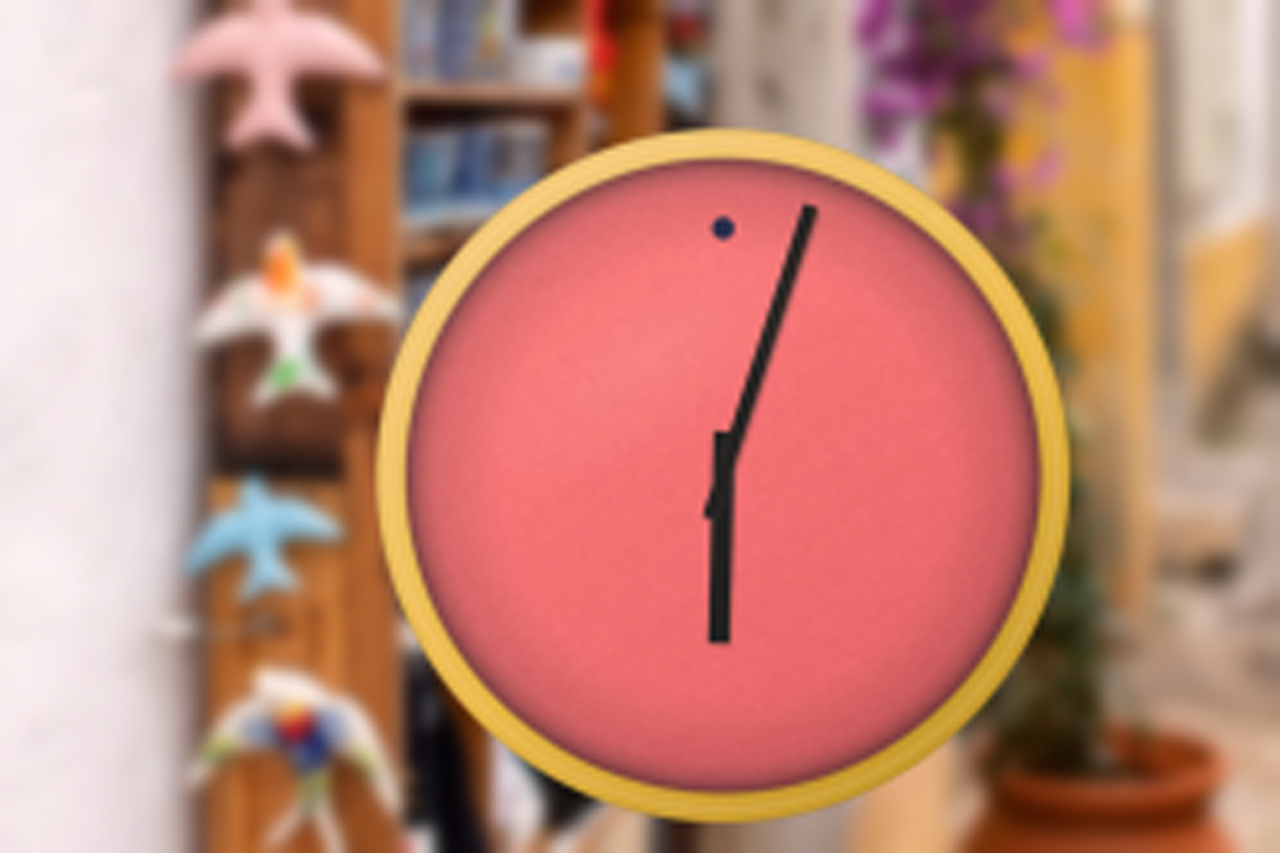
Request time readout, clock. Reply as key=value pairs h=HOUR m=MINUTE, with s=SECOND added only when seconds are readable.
h=6 m=3
